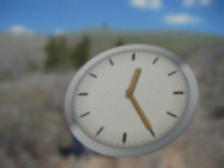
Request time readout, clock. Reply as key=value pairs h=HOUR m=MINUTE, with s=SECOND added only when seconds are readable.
h=12 m=25
